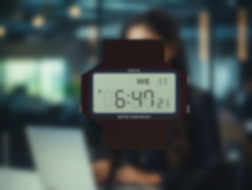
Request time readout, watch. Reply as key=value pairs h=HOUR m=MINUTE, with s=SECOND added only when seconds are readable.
h=6 m=47
